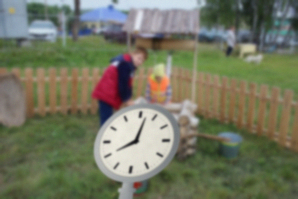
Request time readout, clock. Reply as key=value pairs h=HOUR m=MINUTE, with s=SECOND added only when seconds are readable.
h=8 m=2
